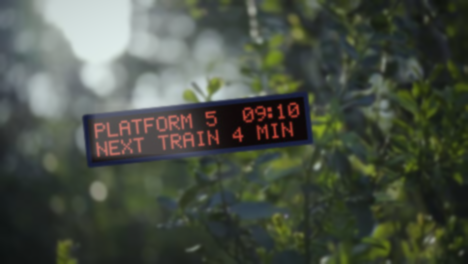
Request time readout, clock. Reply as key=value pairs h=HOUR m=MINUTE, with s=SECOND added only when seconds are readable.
h=9 m=10
